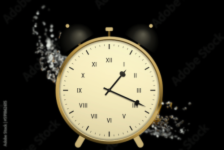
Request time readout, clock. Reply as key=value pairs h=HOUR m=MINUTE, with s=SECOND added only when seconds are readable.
h=1 m=19
